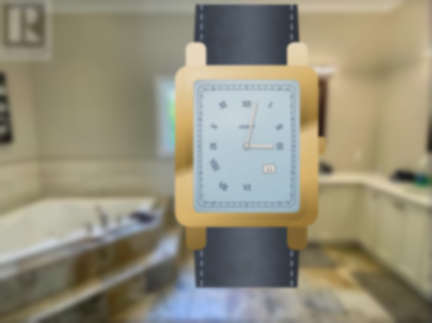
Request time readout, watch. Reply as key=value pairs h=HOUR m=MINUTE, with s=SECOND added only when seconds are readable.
h=3 m=2
